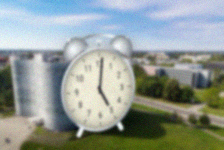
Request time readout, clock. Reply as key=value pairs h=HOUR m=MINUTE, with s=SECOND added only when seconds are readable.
h=5 m=1
